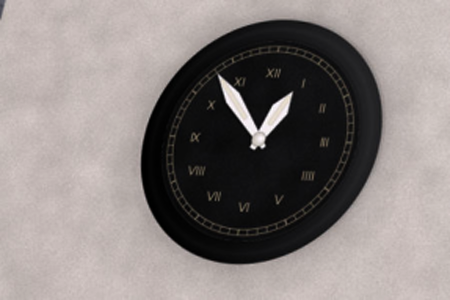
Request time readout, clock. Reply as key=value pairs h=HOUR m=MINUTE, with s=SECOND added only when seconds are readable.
h=12 m=53
